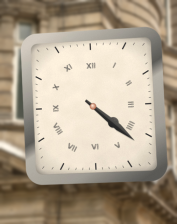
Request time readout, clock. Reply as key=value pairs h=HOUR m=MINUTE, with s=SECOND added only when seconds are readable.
h=4 m=22
